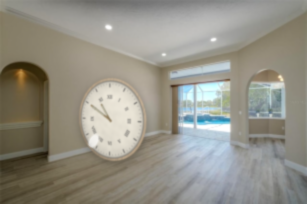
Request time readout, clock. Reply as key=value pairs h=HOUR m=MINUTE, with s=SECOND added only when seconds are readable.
h=10 m=50
